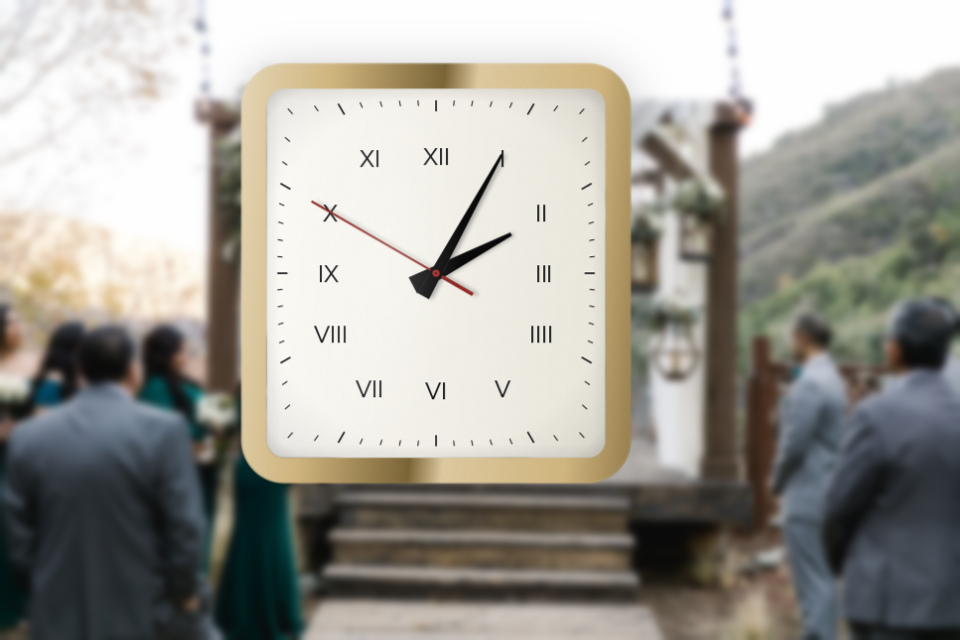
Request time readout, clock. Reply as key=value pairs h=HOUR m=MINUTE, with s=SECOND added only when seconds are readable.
h=2 m=4 s=50
